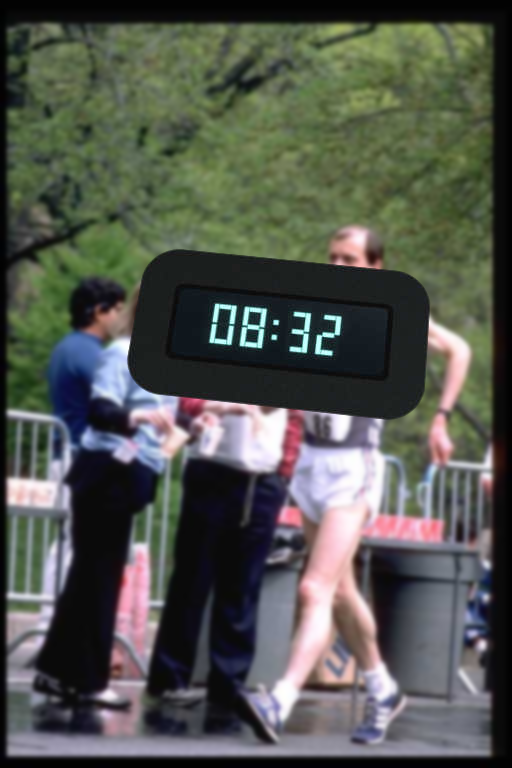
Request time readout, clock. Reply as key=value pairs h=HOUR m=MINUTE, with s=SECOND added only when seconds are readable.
h=8 m=32
